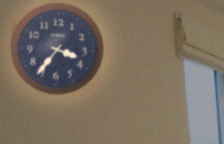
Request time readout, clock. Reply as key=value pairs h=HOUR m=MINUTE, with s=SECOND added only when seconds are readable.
h=3 m=36
